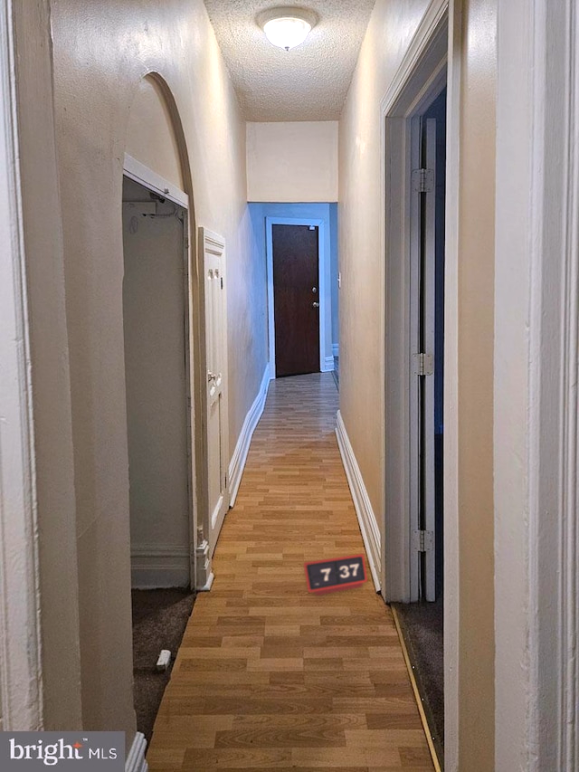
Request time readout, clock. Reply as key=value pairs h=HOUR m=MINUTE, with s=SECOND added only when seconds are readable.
h=7 m=37
